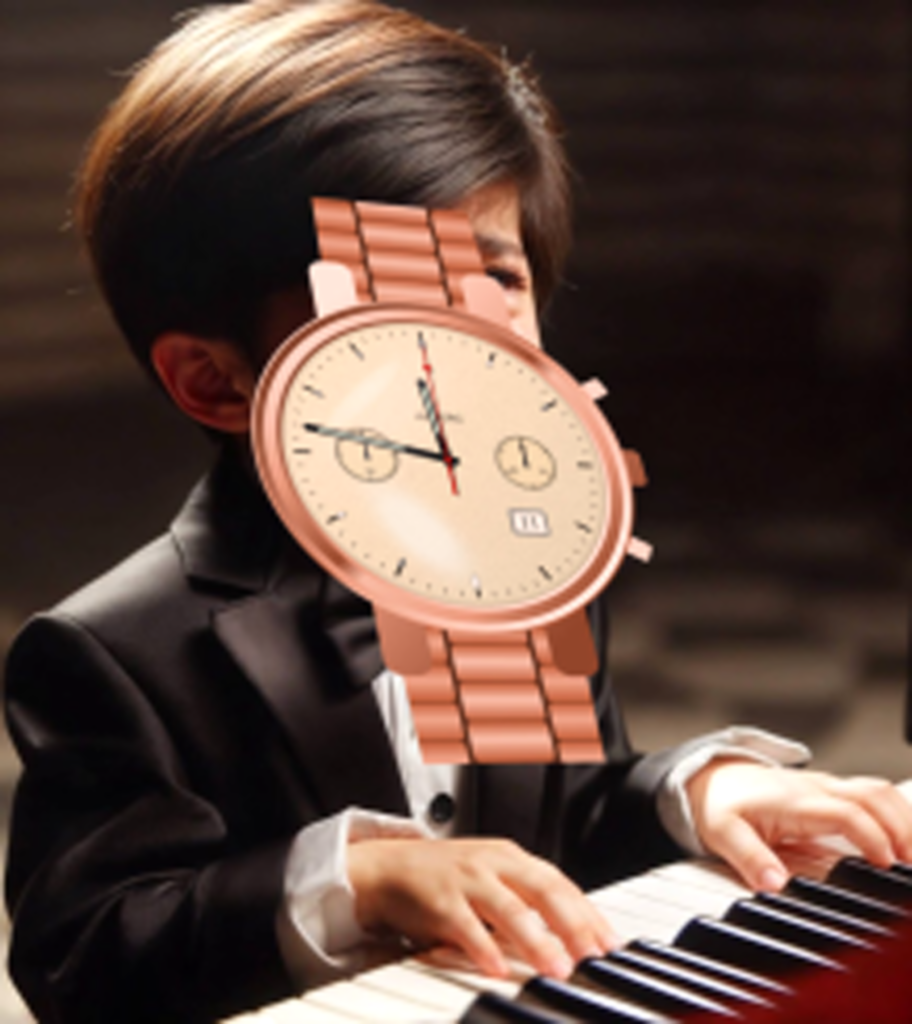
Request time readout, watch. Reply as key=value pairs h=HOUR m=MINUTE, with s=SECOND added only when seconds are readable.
h=11 m=47
